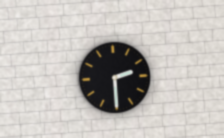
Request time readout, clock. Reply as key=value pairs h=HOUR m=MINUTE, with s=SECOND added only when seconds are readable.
h=2 m=30
